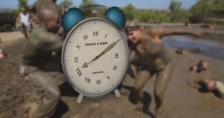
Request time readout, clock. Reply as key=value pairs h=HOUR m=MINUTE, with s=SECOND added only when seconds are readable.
h=8 m=10
